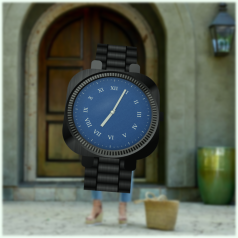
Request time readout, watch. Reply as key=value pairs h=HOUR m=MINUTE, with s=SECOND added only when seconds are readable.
h=7 m=4
